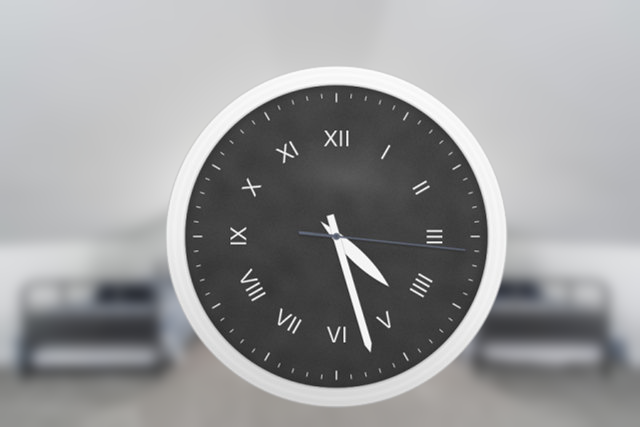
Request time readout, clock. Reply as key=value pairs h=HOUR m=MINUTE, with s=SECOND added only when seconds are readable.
h=4 m=27 s=16
